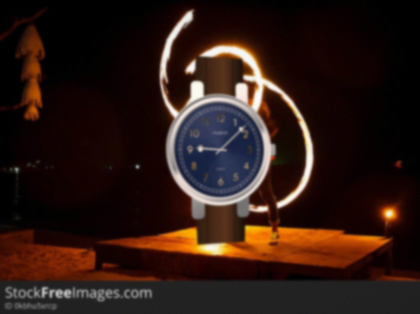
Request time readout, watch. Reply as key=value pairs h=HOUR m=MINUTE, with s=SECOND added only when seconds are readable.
h=9 m=8
